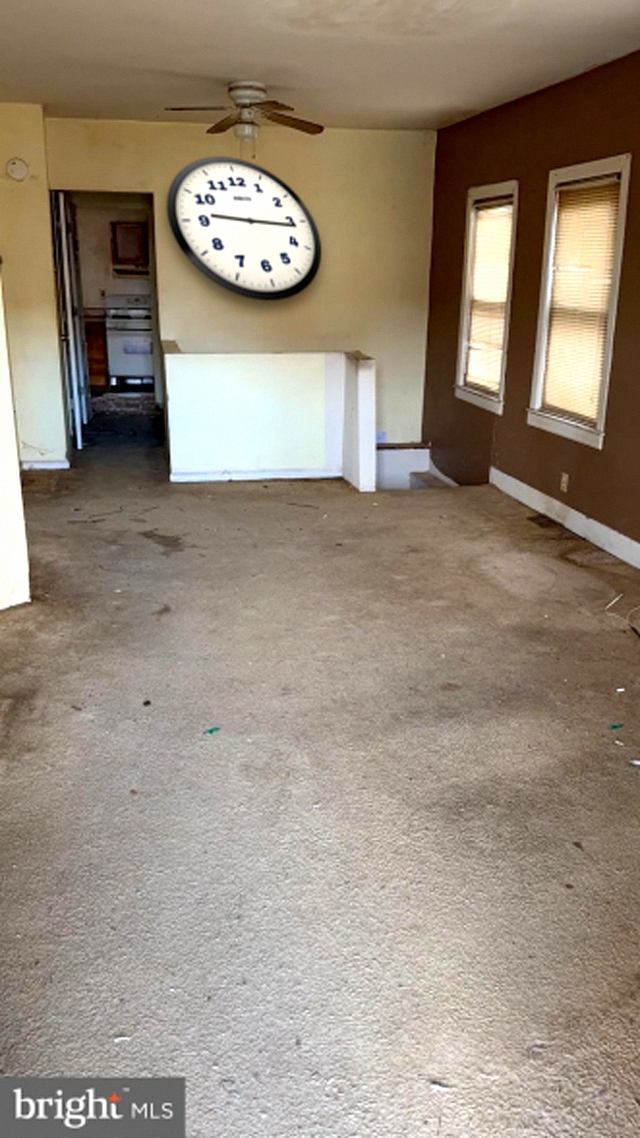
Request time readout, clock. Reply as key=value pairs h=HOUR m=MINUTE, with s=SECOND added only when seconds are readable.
h=9 m=16
